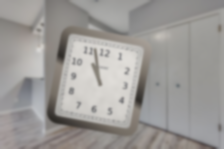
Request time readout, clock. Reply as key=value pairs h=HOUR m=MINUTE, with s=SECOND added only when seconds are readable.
h=10 m=57
